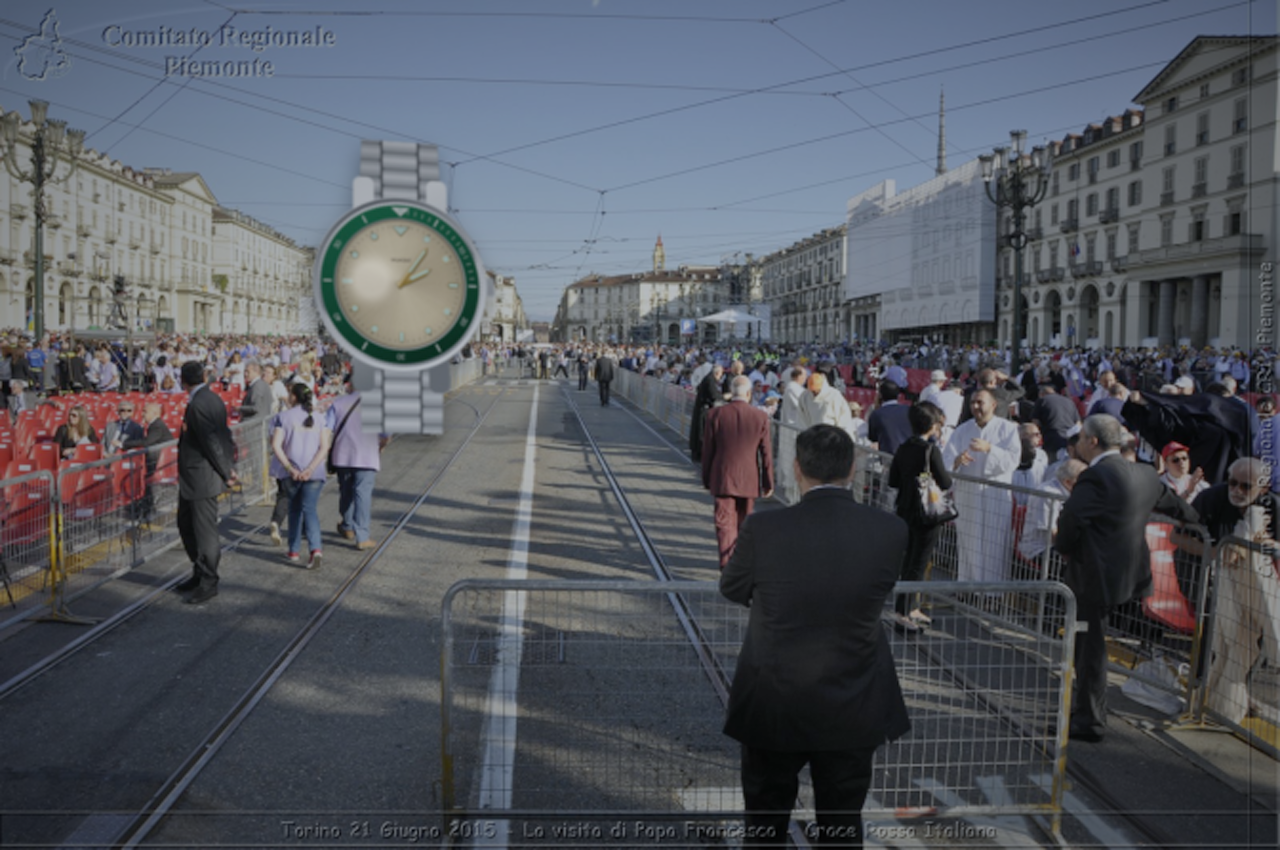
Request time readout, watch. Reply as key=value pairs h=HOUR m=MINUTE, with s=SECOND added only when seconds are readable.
h=2 m=6
